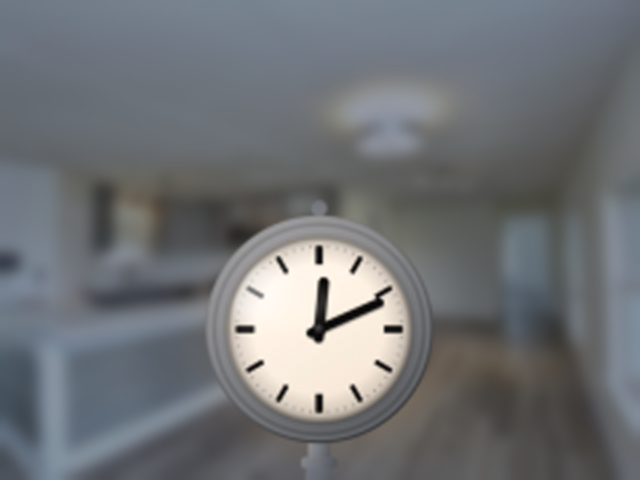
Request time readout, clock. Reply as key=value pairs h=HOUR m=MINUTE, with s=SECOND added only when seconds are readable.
h=12 m=11
